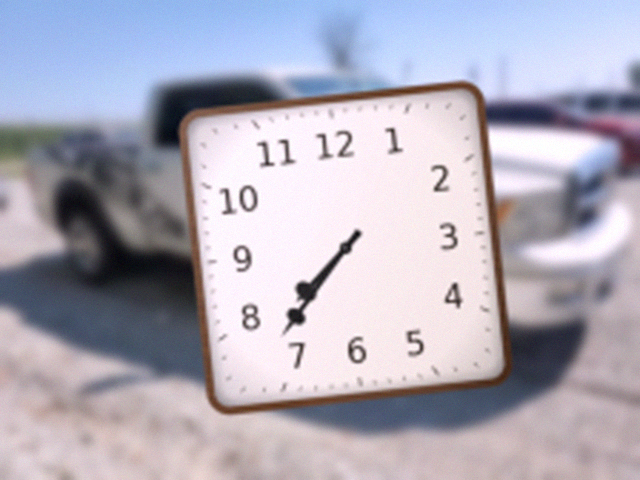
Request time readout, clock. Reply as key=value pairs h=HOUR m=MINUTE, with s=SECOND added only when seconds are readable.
h=7 m=37
